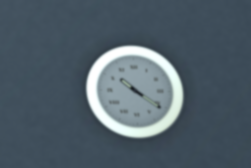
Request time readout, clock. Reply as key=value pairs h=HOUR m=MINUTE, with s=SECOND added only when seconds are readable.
h=10 m=21
